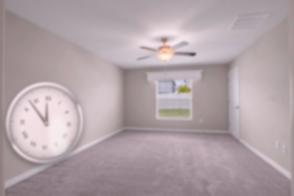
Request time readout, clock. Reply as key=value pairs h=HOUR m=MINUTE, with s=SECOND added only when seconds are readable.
h=11 m=53
